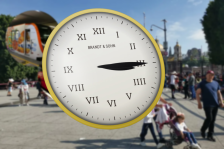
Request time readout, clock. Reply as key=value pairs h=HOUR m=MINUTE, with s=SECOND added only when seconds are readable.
h=3 m=15
